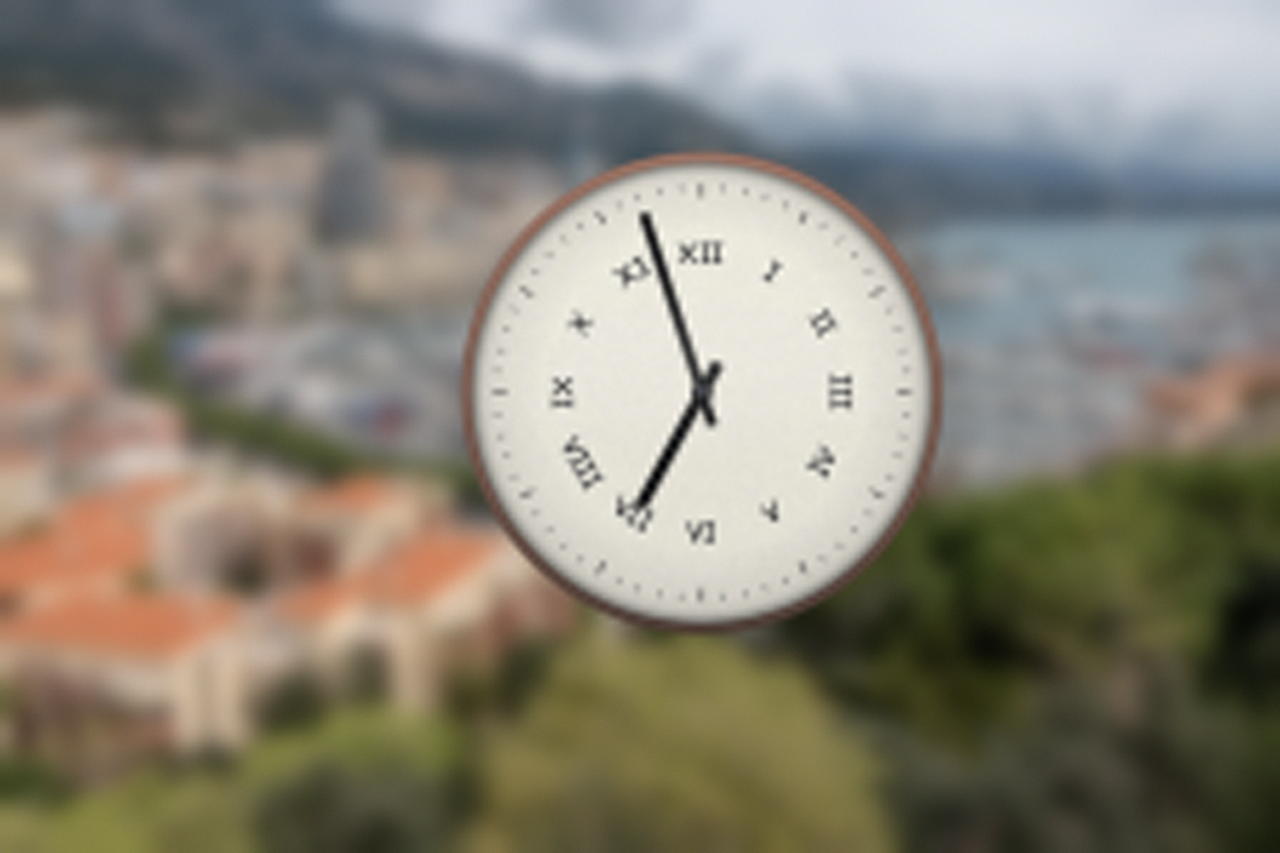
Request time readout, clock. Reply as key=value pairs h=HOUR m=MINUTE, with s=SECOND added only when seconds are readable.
h=6 m=57
